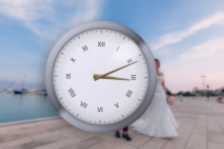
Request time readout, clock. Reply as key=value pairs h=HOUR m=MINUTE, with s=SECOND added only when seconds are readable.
h=3 m=11
